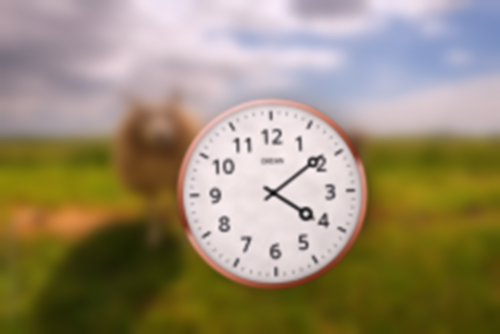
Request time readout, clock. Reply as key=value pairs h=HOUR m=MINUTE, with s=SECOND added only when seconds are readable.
h=4 m=9
